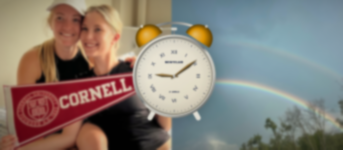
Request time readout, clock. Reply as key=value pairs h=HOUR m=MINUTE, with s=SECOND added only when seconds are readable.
h=9 m=9
